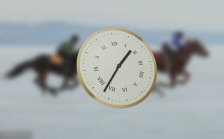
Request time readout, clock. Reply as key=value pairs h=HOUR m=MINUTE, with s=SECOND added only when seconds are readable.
h=1 m=37
